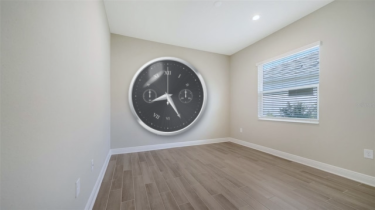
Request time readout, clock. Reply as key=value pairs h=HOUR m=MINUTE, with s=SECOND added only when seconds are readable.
h=8 m=25
